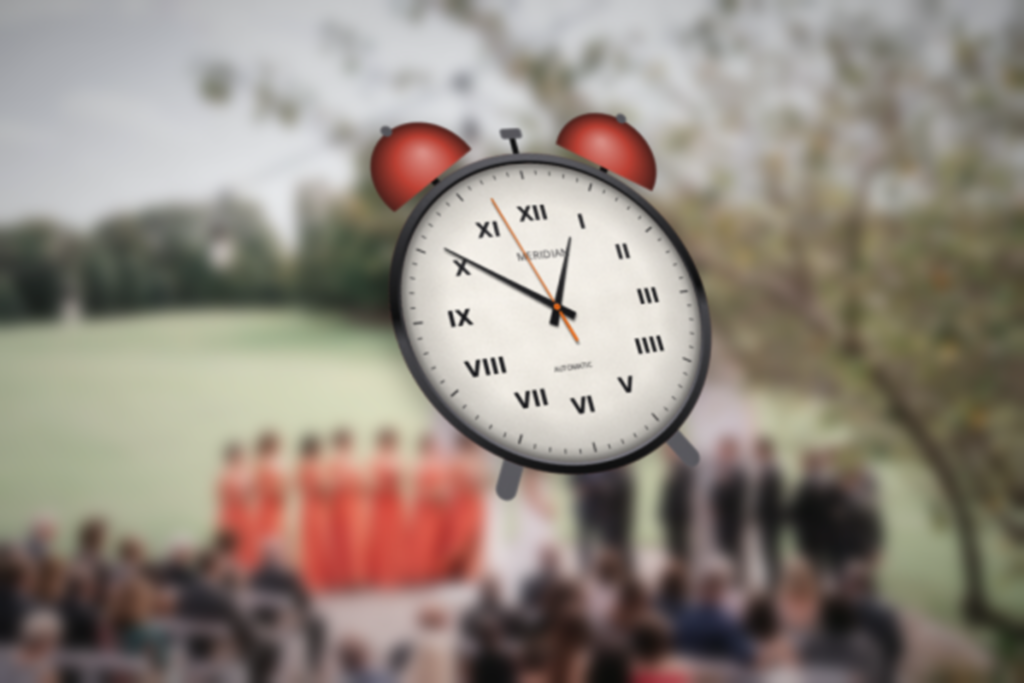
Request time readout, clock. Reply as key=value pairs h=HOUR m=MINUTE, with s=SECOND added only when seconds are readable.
h=12 m=50 s=57
